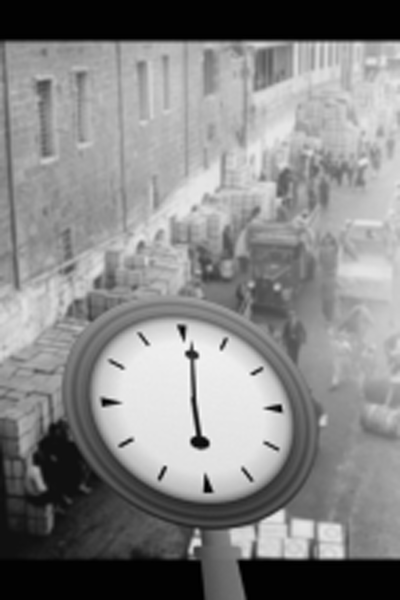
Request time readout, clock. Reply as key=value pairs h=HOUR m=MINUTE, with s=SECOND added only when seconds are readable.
h=6 m=1
